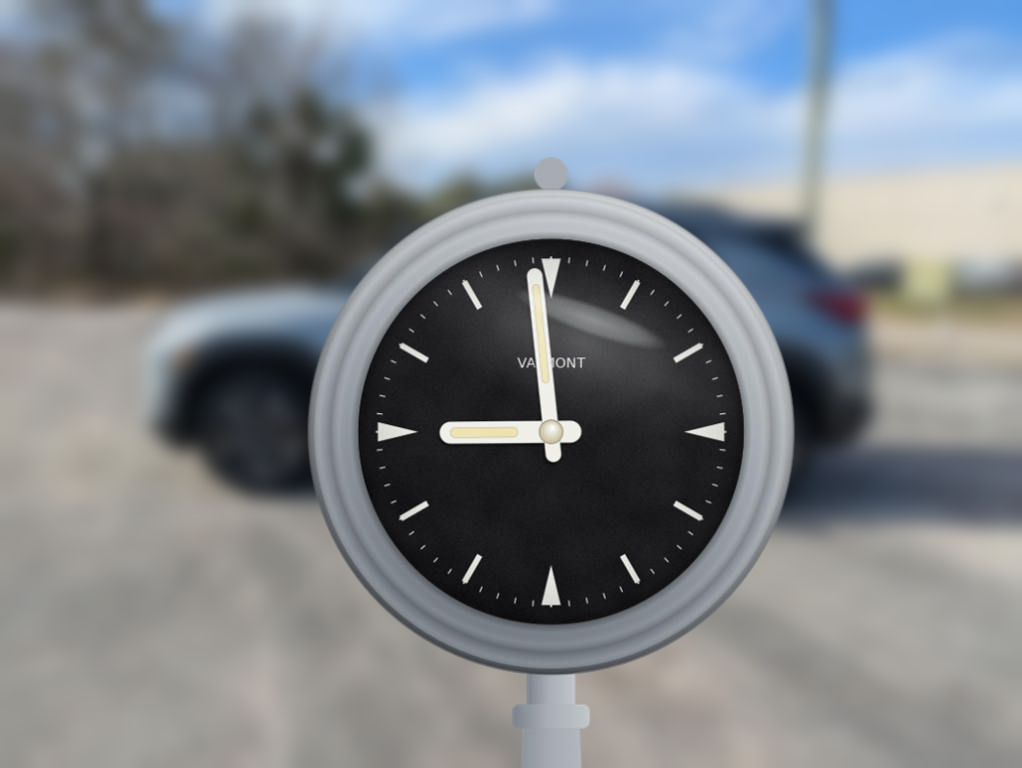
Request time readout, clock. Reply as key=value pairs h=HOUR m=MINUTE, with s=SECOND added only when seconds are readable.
h=8 m=59
